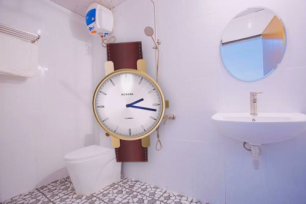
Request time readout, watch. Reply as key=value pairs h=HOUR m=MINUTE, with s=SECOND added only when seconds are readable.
h=2 m=17
